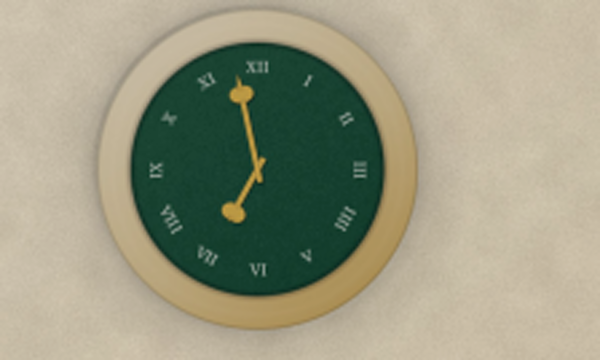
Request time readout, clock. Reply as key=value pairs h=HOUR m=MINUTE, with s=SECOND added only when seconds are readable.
h=6 m=58
